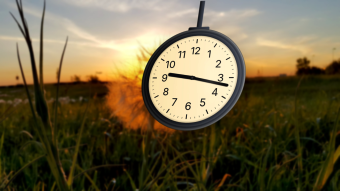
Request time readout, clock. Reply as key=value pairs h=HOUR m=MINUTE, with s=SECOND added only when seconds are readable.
h=9 m=17
